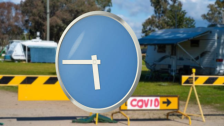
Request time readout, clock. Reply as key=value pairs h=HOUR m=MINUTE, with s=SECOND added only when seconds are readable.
h=5 m=45
